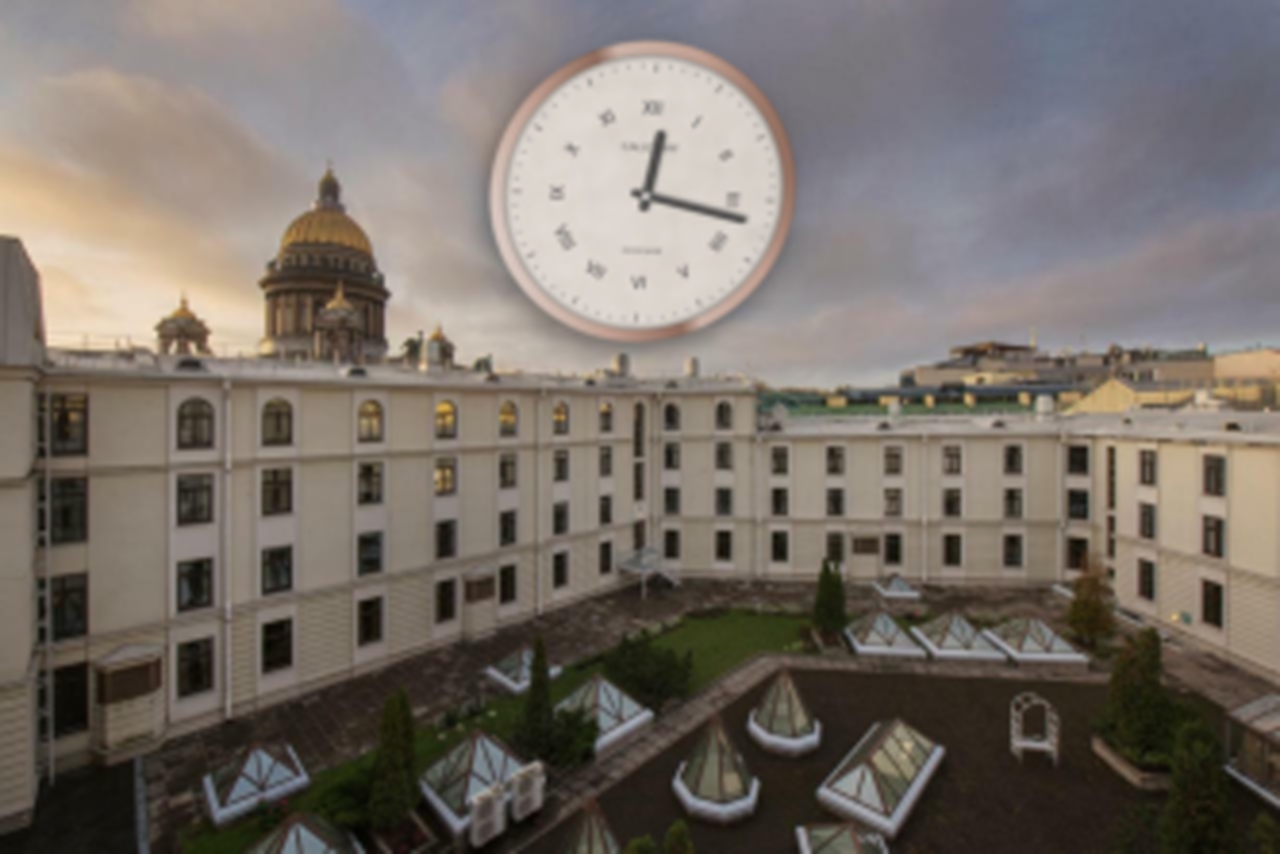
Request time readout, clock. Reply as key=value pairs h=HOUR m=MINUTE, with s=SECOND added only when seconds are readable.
h=12 m=17
